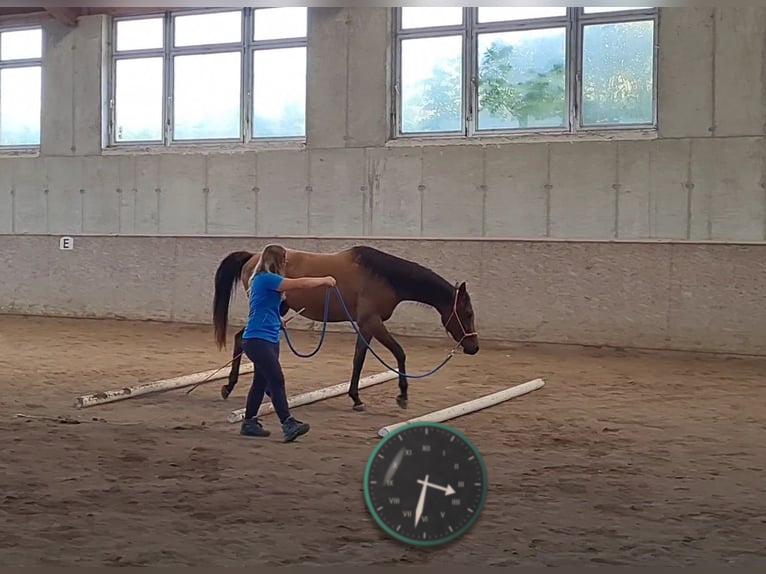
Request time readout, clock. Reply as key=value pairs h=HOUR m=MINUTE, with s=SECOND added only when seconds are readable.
h=3 m=32
